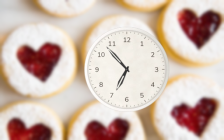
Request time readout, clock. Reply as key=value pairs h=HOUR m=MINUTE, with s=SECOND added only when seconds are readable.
h=6 m=53
